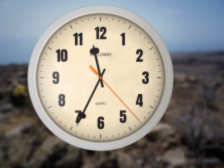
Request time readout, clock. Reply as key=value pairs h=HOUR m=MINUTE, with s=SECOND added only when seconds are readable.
h=11 m=34 s=23
